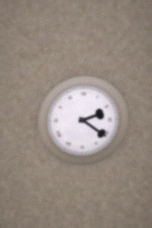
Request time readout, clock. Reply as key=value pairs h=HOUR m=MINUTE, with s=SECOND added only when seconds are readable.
h=2 m=21
